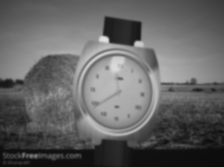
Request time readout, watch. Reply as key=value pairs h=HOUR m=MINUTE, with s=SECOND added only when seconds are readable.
h=11 m=39
